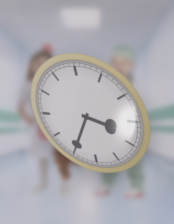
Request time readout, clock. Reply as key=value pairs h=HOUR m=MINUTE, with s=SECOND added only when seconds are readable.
h=3 m=35
